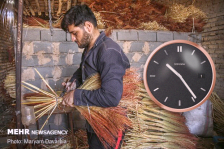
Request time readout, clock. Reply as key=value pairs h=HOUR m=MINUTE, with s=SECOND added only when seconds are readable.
h=10 m=24
